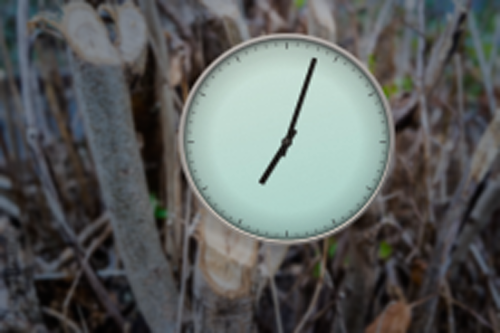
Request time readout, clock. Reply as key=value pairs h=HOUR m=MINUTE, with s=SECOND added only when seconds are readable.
h=7 m=3
